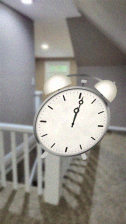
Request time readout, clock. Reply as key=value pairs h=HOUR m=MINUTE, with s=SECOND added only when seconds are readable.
h=12 m=1
